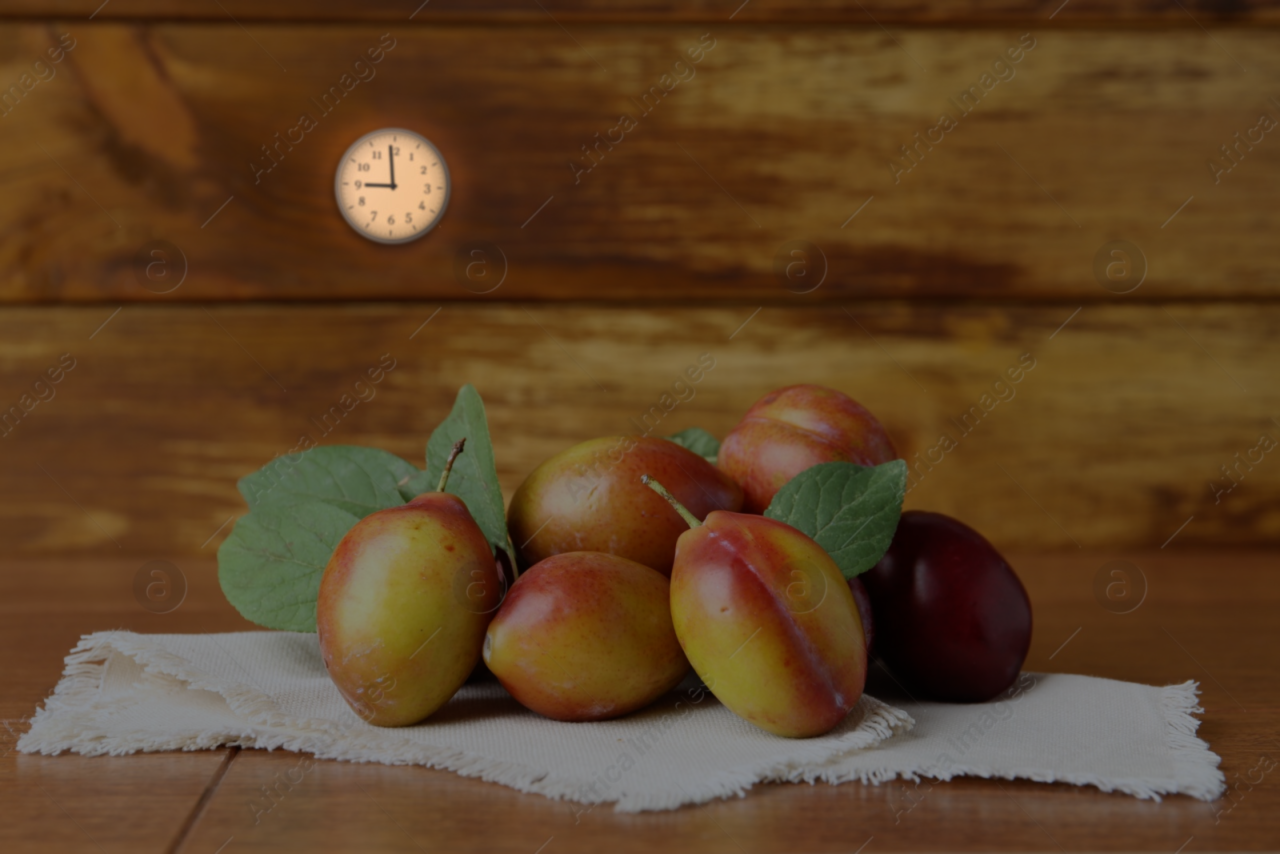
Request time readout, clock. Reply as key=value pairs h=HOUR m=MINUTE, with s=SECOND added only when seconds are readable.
h=8 m=59
